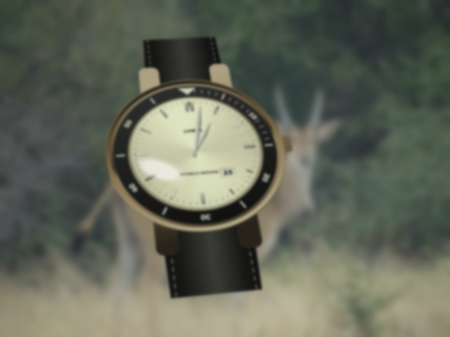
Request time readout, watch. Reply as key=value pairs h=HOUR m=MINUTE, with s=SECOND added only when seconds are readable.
h=1 m=2
